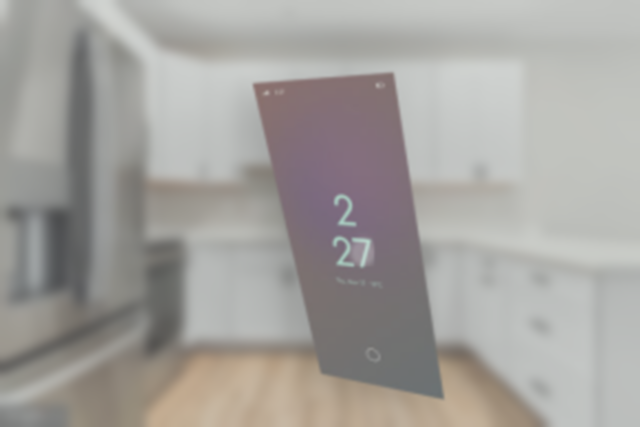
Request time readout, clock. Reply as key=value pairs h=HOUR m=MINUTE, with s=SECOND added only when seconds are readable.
h=2 m=27
